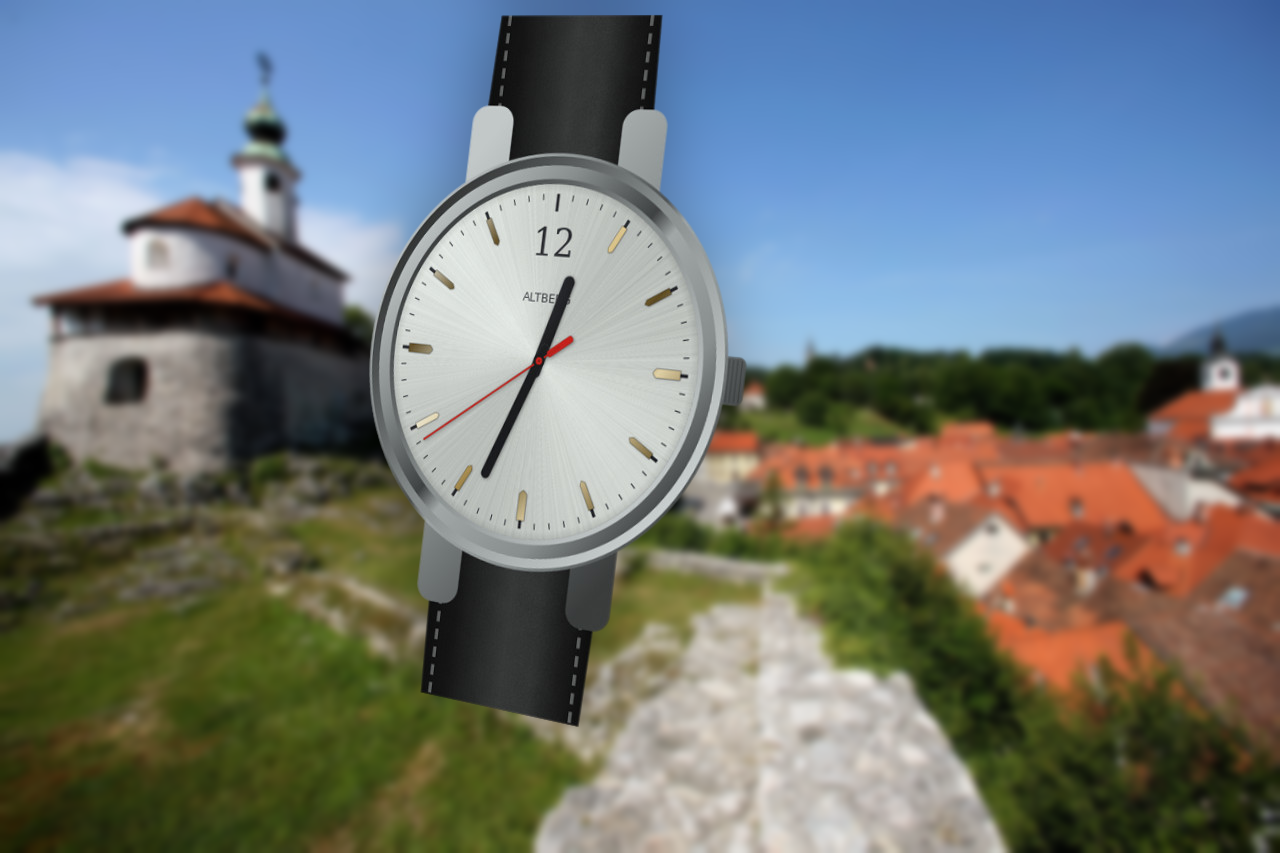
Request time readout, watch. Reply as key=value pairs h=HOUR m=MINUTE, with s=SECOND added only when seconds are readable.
h=12 m=33 s=39
